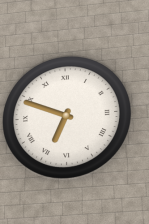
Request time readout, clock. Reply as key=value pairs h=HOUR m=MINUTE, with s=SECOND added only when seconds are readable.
h=6 m=49
